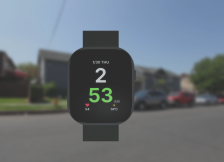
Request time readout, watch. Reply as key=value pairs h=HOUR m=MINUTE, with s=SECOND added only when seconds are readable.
h=2 m=53
